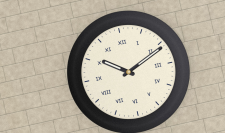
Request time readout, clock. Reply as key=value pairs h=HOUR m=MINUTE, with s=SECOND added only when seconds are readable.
h=10 m=11
